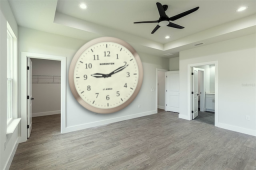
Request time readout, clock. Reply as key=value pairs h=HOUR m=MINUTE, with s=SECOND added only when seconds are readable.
h=9 m=11
